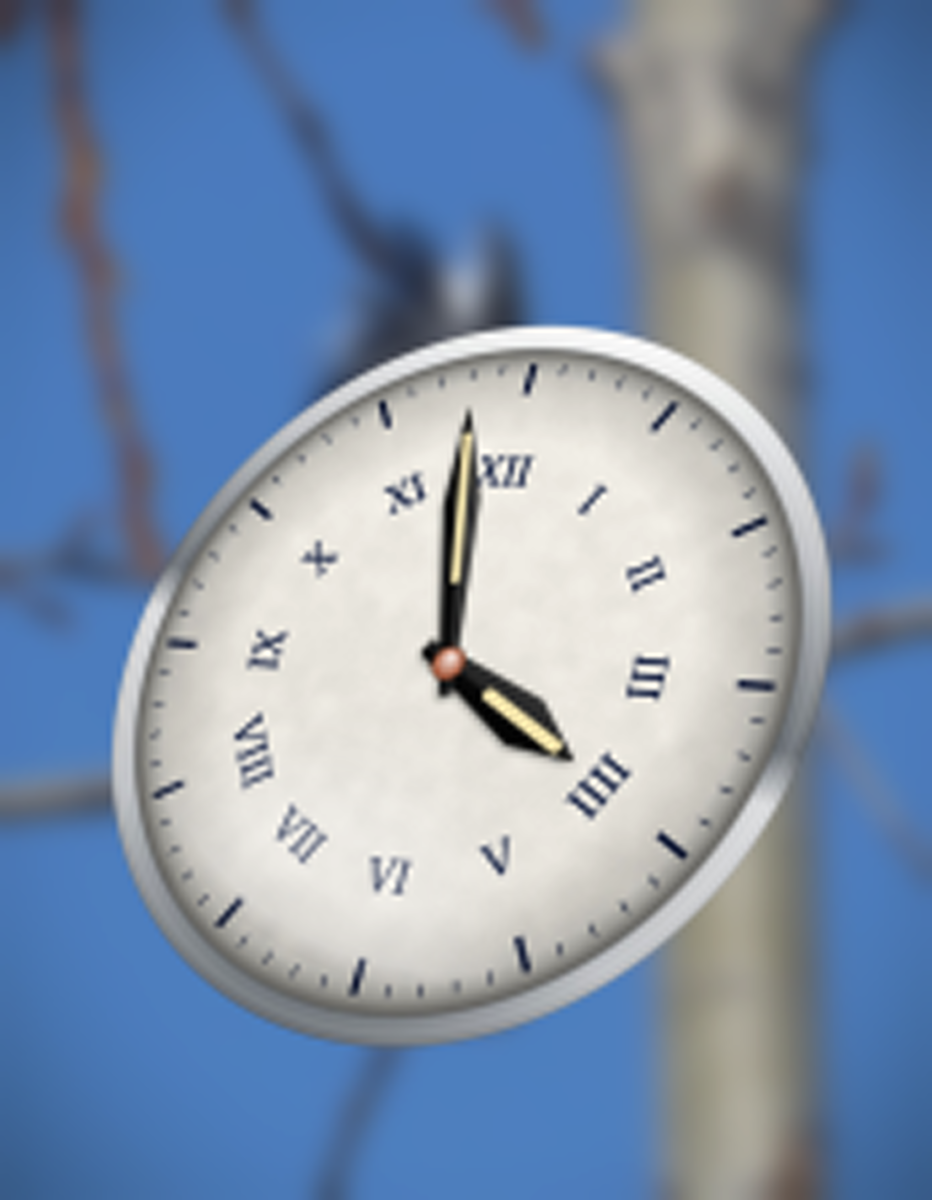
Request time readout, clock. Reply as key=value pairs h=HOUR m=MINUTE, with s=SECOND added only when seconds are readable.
h=3 m=58
